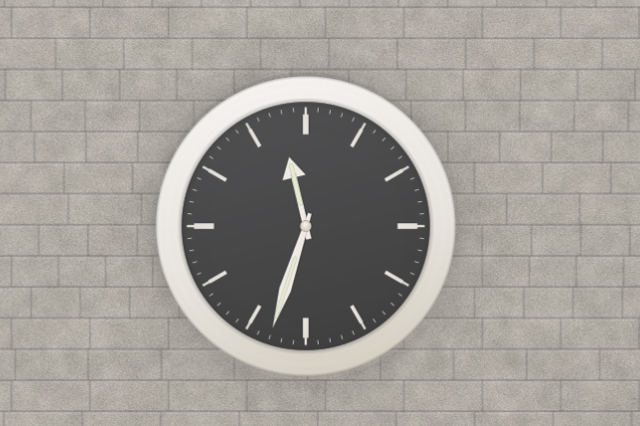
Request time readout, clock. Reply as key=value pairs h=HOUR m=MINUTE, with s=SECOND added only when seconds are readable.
h=11 m=33
